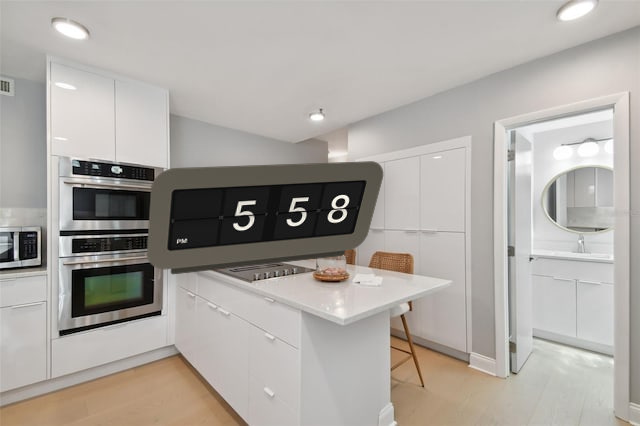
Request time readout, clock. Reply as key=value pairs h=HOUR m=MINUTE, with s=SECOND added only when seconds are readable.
h=5 m=58
